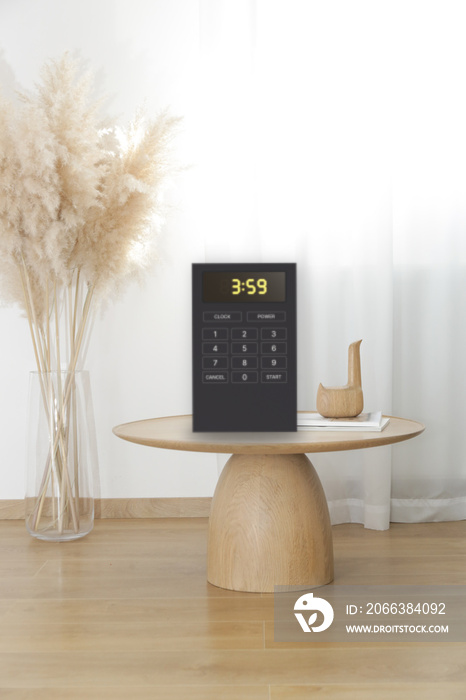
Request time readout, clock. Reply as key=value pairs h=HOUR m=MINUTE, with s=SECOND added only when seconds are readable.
h=3 m=59
